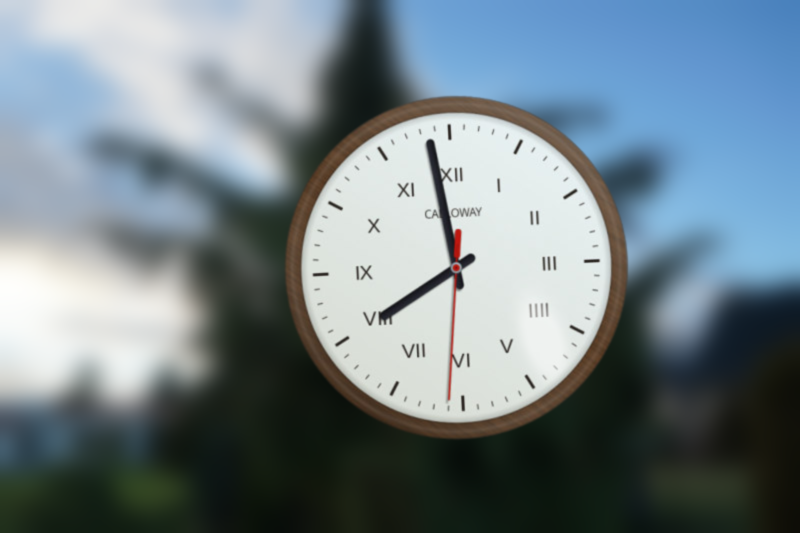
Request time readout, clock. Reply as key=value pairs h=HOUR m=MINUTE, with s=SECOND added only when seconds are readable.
h=7 m=58 s=31
